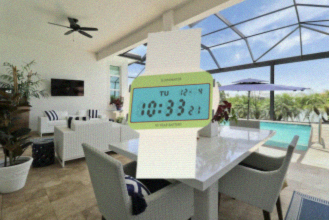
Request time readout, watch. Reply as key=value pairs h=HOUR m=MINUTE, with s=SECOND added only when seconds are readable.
h=10 m=33 s=21
